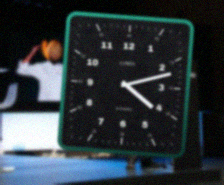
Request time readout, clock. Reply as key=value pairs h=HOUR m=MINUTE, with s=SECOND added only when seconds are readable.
h=4 m=12
